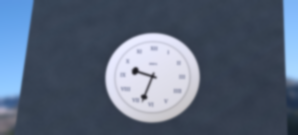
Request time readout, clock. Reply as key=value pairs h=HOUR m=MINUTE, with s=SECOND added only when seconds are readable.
h=9 m=33
